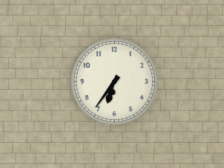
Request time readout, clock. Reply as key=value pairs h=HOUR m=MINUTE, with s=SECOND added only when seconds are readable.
h=6 m=36
